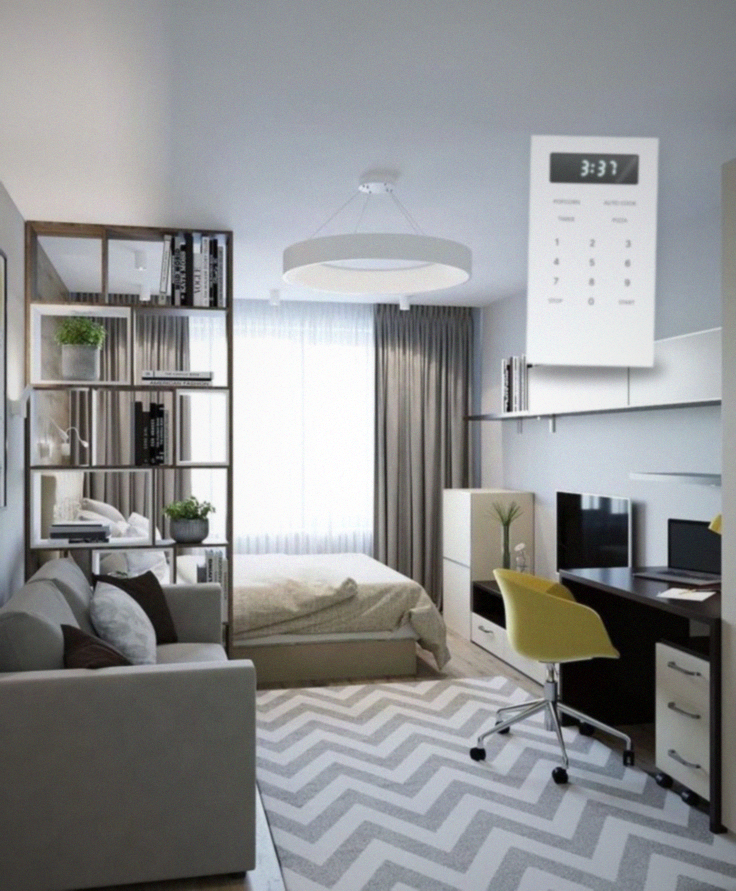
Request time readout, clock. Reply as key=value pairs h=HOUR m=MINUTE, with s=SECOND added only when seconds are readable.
h=3 m=37
